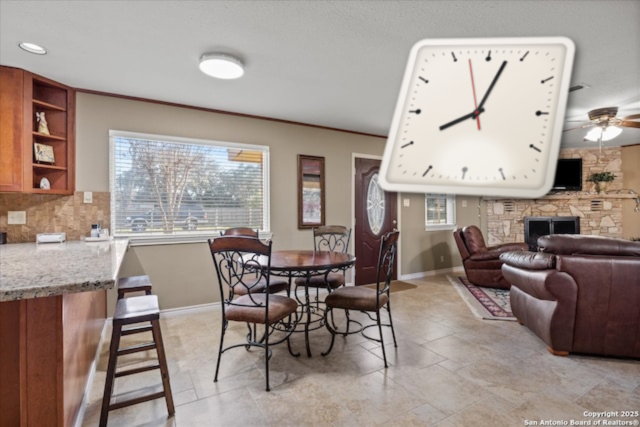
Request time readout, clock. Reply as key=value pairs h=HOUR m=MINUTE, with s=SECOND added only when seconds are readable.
h=8 m=2 s=57
